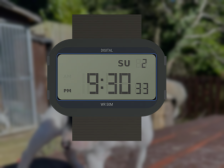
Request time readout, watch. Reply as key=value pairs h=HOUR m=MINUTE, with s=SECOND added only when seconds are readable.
h=9 m=30 s=33
